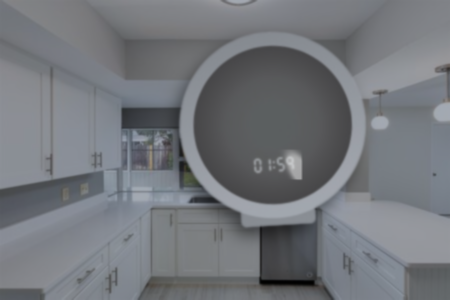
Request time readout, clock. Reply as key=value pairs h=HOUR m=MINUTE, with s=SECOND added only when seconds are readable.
h=1 m=59
